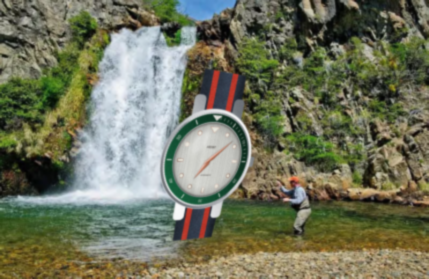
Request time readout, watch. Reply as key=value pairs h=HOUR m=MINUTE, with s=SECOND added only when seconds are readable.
h=7 m=8
